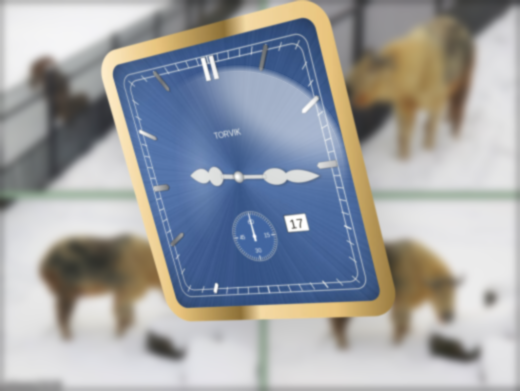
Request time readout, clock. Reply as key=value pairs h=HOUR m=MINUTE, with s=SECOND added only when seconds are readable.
h=9 m=16
